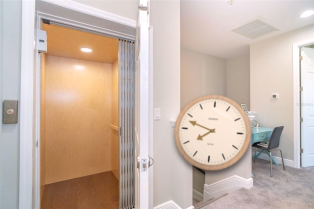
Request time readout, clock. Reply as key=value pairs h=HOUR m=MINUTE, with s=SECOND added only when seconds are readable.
h=7 m=48
